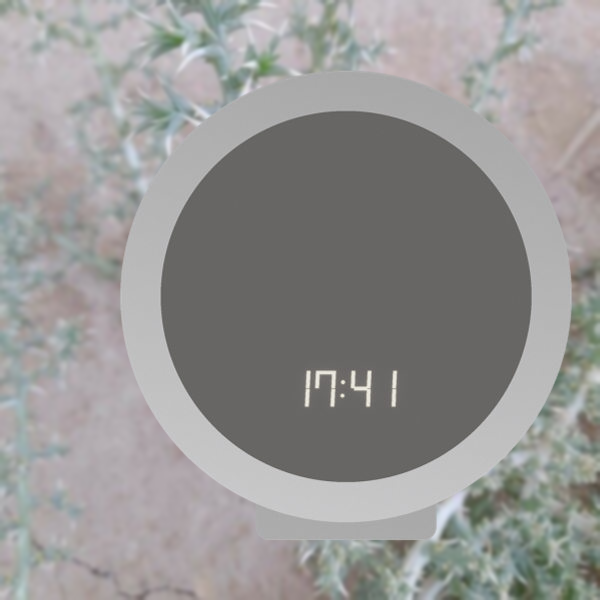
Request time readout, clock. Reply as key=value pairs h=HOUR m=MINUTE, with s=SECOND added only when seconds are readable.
h=17 m=41
